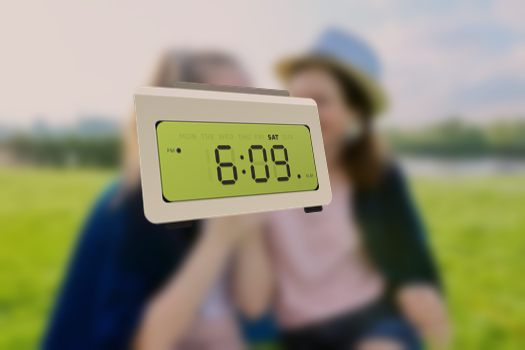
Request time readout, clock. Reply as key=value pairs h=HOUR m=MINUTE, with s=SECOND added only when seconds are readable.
h=6 m=9
